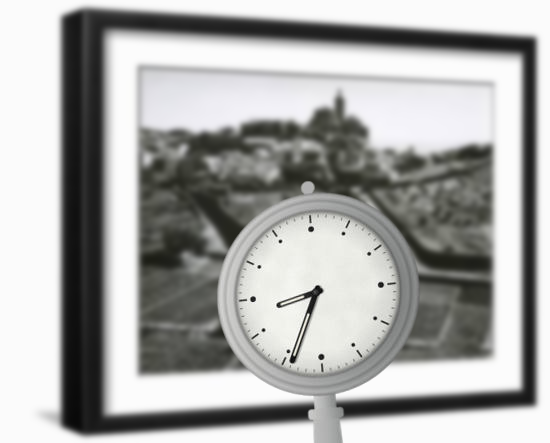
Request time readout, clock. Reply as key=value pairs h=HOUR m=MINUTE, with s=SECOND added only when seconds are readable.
h=8 m=34
